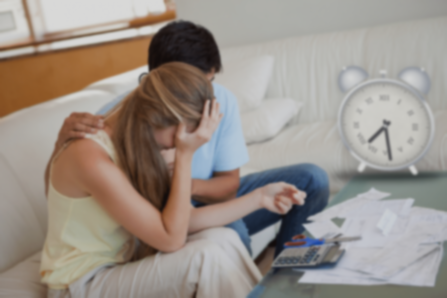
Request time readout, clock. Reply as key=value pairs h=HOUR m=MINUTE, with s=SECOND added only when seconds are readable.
h=7 m=29
